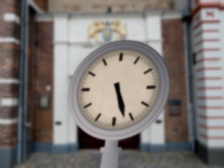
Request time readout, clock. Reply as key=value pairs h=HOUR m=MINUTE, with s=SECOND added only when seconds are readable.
h=5 m=27
